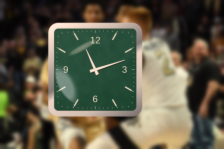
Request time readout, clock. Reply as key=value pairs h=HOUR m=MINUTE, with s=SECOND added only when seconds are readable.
h=11 m=12
